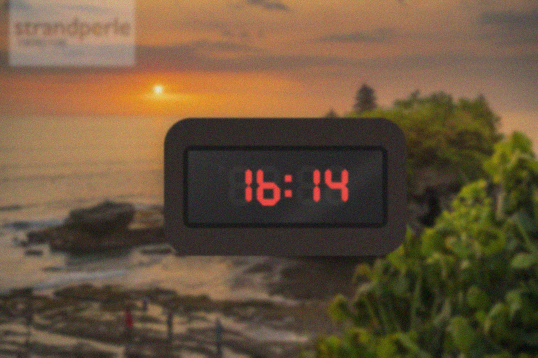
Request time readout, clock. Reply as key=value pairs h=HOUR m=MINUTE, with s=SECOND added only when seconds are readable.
h=16 m=14
